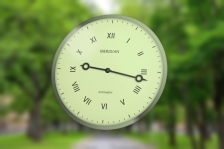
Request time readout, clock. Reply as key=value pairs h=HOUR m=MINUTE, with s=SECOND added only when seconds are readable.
h=9 m=17
